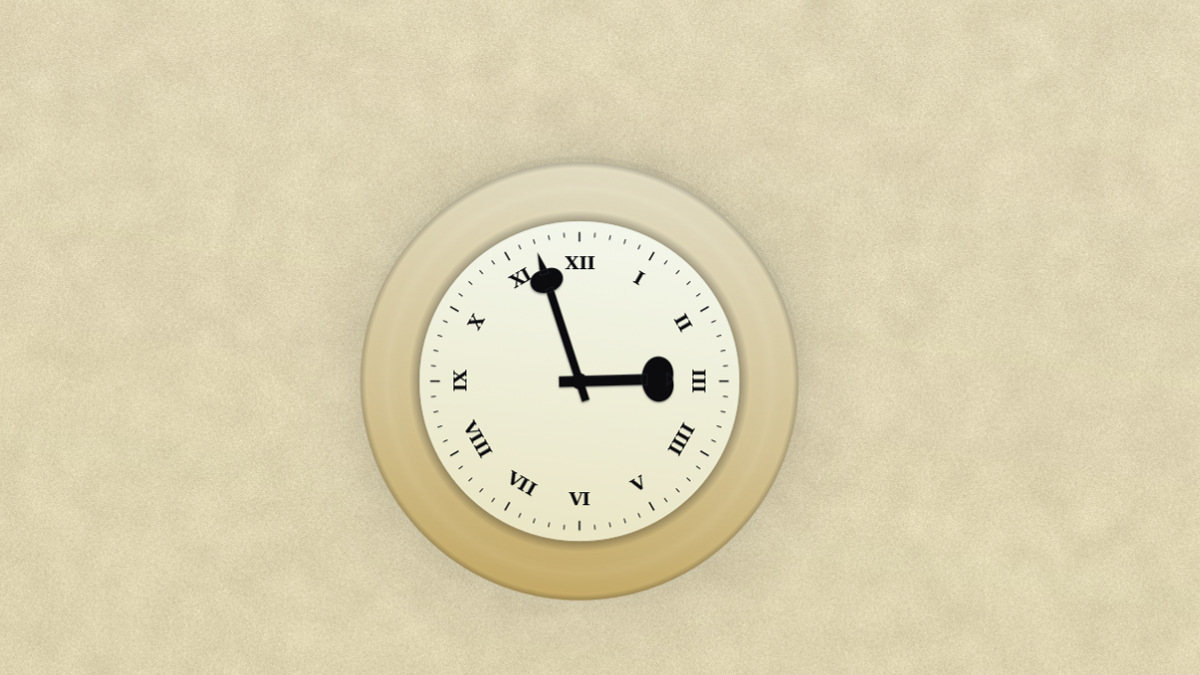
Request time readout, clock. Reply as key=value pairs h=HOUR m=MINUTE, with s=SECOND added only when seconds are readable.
h=2 m=57
